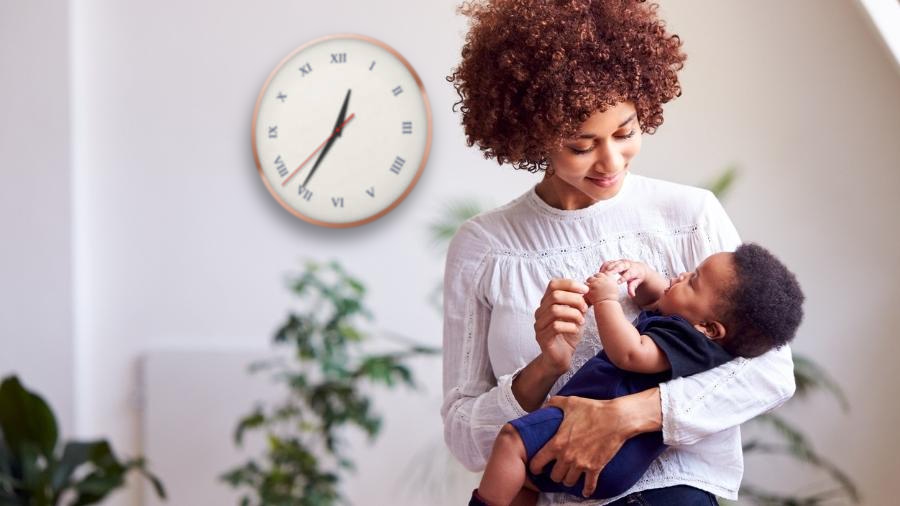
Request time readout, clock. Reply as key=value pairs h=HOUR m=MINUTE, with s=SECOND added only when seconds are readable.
h=12 m=35 s=38
